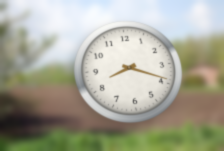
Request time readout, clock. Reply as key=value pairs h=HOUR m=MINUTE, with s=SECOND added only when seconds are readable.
h=8 m=19
